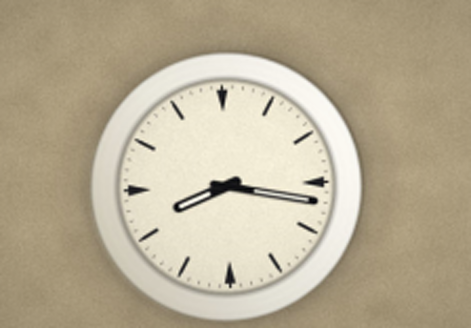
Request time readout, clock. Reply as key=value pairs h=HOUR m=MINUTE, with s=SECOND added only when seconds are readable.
h=8 m=17
